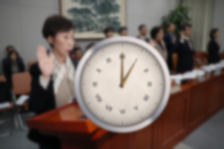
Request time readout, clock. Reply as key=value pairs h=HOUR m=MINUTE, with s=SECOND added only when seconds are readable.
h=1 m=0
